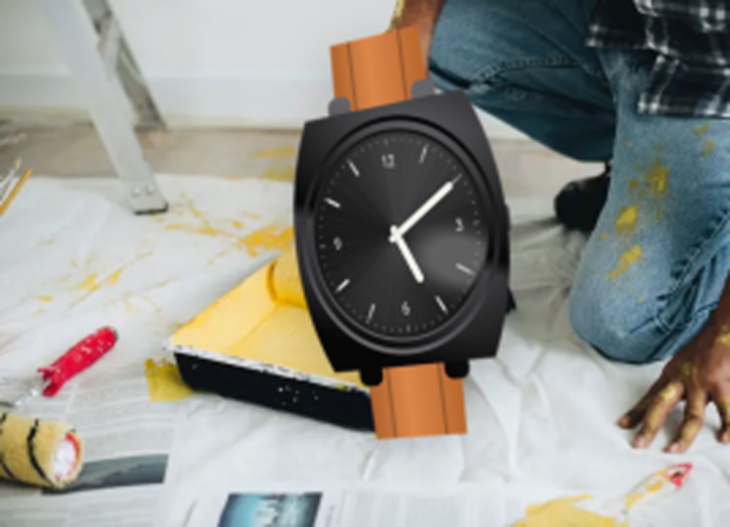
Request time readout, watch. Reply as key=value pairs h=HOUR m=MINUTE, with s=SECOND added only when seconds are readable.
h=5 m=10
